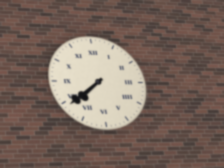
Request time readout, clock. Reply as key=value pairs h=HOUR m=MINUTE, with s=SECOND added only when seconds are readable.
h=7 m=39
